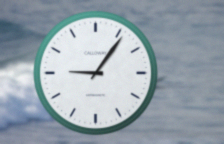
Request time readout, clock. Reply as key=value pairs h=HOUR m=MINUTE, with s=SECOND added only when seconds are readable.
h=9 m=6
